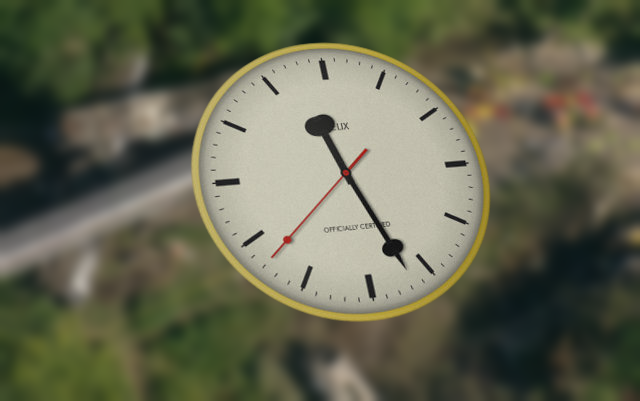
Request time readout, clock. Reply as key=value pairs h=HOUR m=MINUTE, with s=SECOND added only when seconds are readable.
h=11 m=26 s=38
